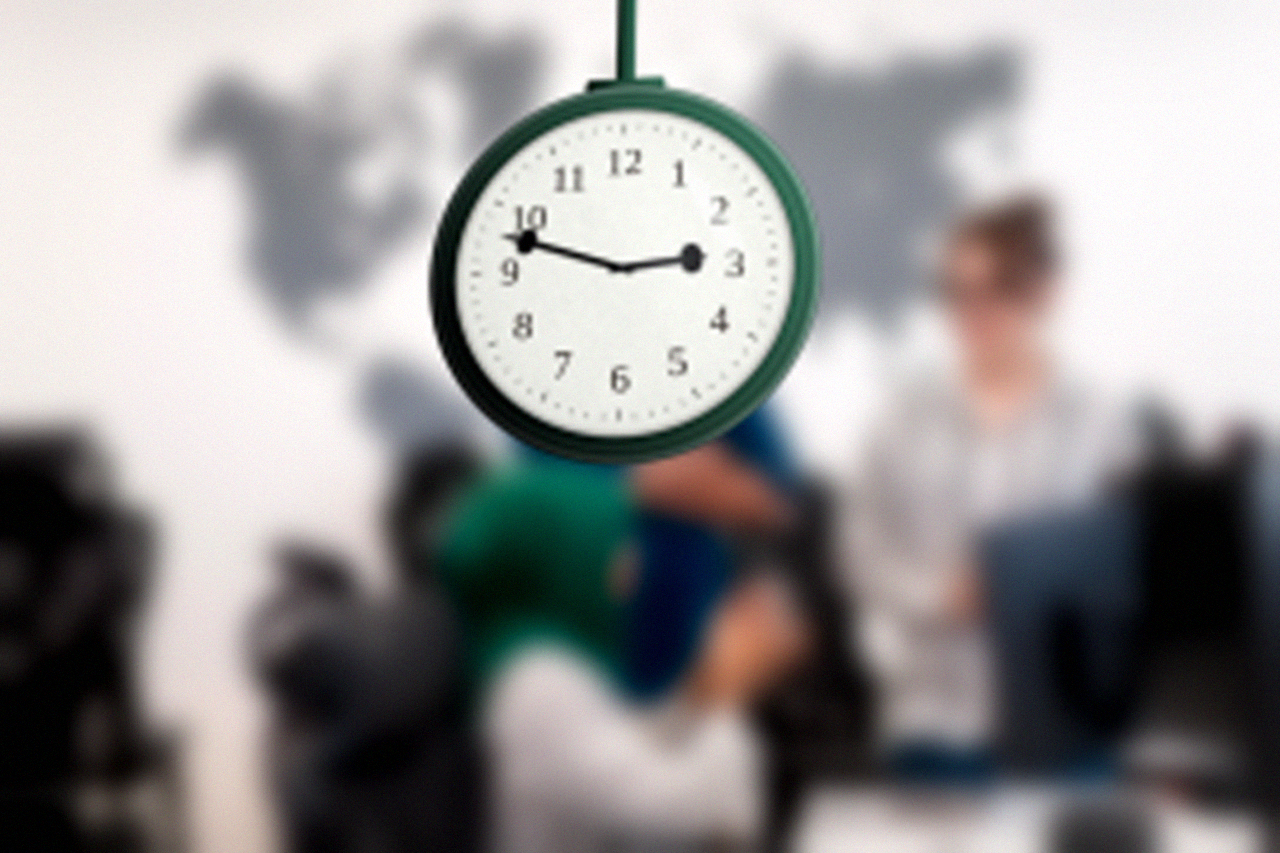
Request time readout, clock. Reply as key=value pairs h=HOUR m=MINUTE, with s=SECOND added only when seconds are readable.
h=2 m=48
